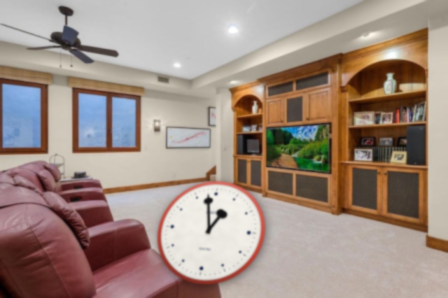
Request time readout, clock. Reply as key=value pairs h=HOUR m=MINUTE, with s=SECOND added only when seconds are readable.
h=12 m=58
